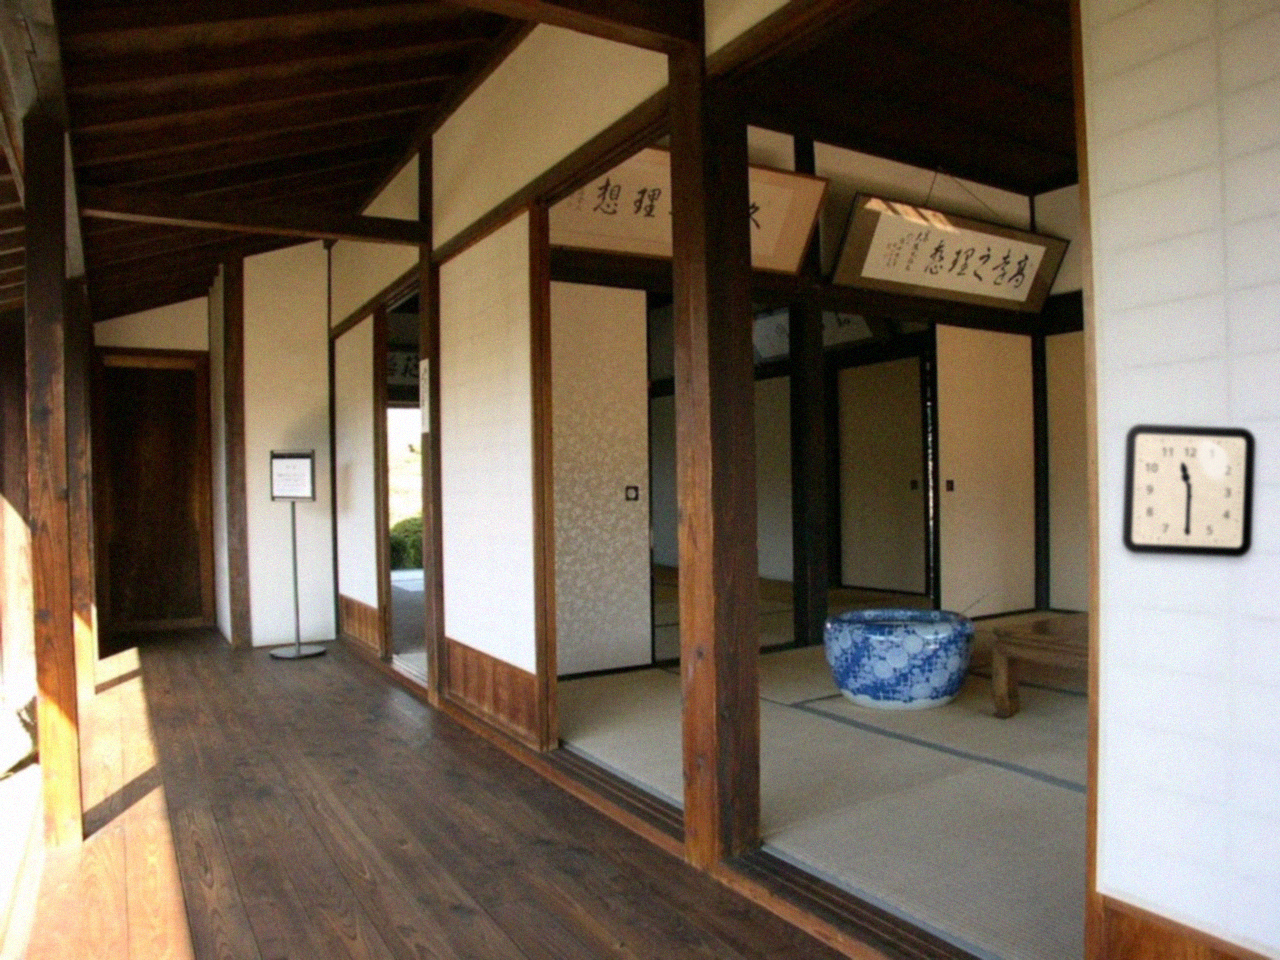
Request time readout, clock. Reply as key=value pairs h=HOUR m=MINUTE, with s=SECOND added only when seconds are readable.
h=11 m=30
